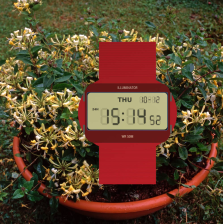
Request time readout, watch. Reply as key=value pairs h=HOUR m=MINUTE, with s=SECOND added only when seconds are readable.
h=15 m=14 s=52
